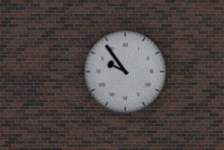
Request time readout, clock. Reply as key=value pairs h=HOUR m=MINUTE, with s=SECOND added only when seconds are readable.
h=9 m=54
